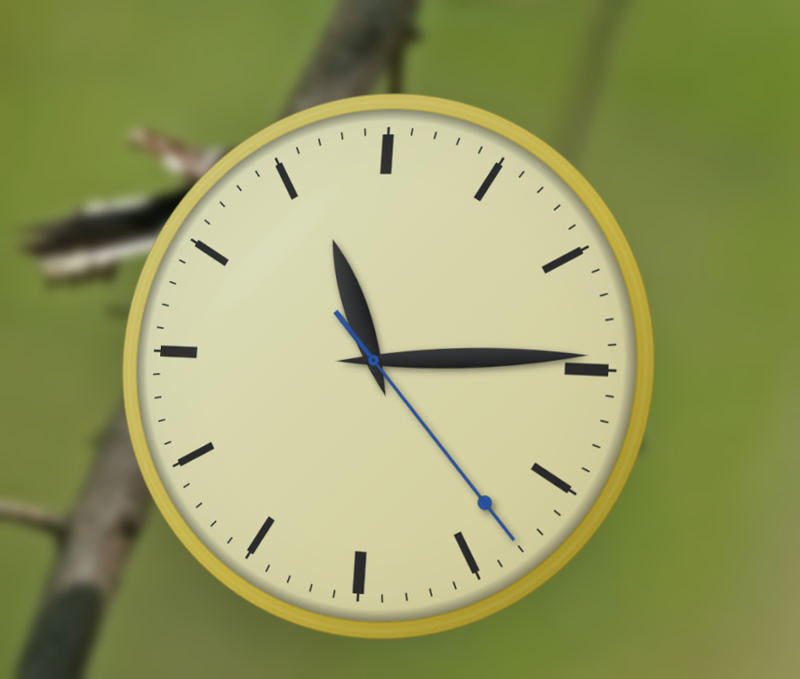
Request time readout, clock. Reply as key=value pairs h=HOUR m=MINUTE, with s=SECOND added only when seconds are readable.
h=11 m=14 s=23
